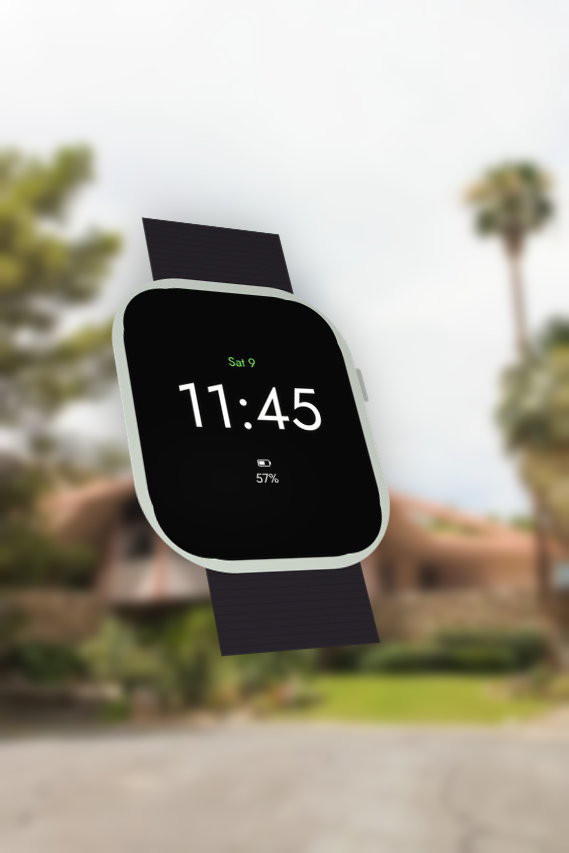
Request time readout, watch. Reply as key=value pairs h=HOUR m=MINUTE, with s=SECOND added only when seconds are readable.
h=11 m=45
